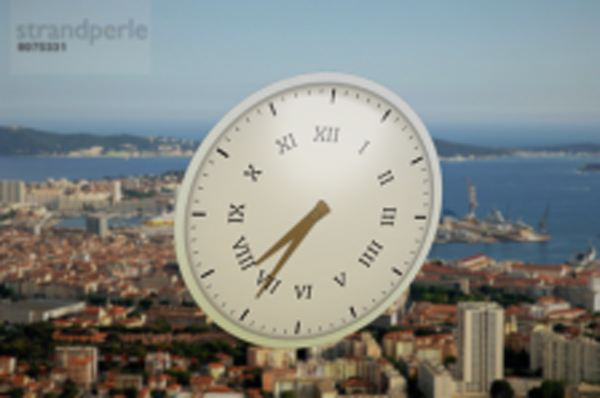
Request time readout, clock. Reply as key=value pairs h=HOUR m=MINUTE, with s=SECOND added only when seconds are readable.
h=7 m=35
